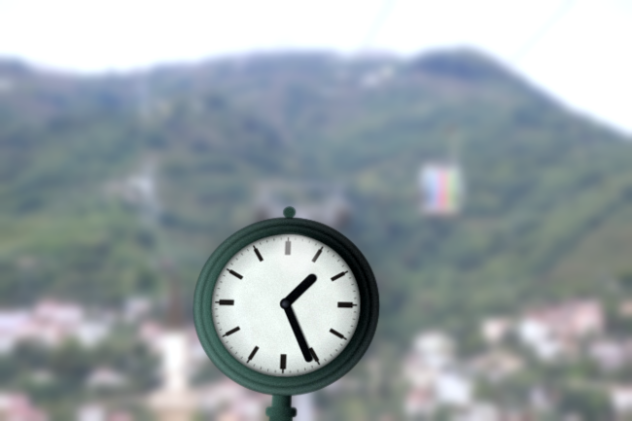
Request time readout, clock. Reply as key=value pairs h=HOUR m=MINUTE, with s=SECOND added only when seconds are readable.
h=1 m=26
